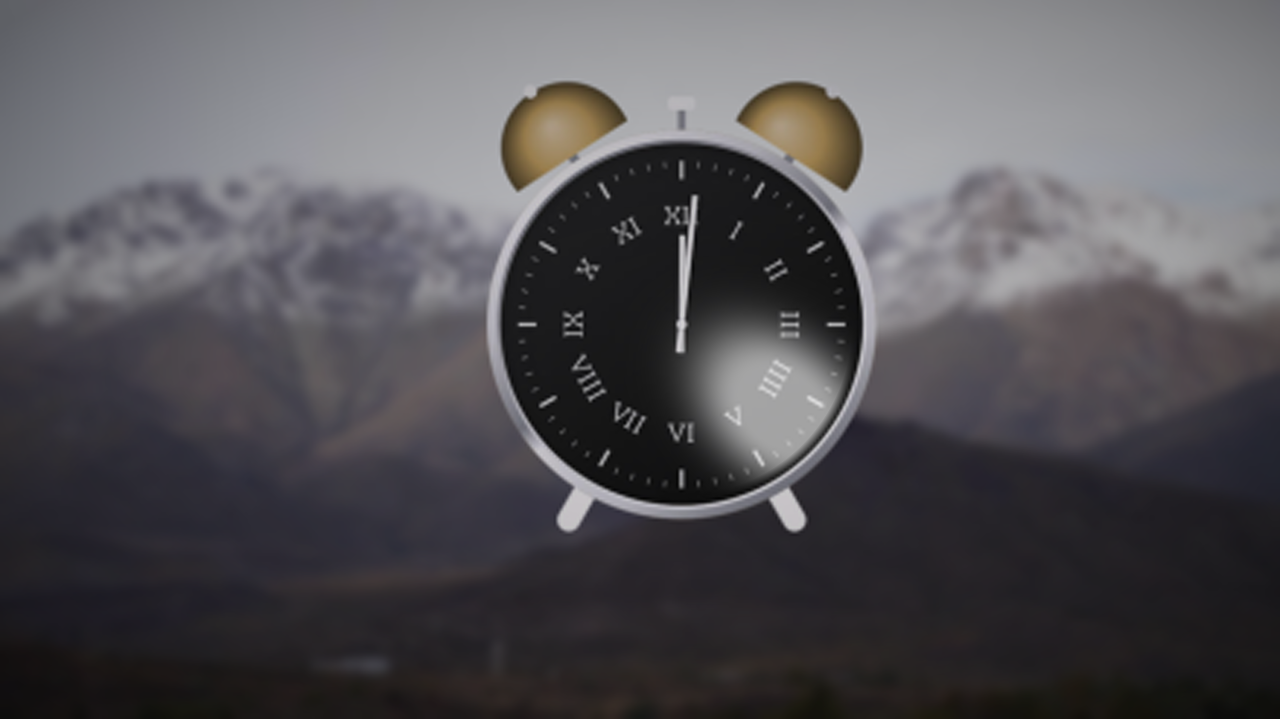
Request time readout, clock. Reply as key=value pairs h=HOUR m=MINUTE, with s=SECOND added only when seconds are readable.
h=12 m=1
